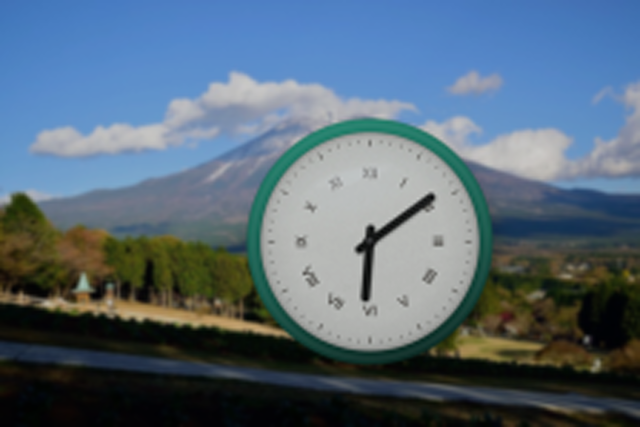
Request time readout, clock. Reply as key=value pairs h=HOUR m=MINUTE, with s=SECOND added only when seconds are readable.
h=6 m=9
